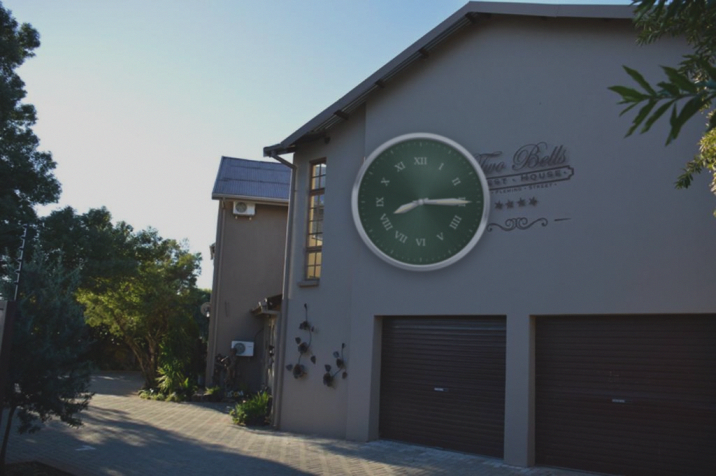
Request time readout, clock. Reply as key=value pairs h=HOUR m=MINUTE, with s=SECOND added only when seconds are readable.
h=8 m=15
